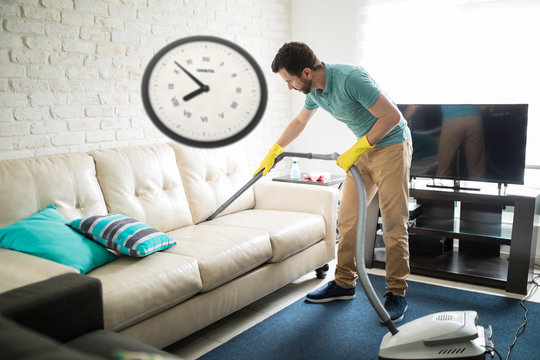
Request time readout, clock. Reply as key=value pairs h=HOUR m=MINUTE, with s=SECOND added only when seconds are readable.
h=7 m=52
